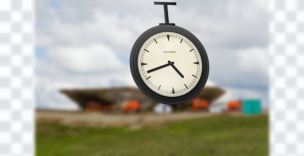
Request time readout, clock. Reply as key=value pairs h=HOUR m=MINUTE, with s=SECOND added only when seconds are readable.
h=4 m=42
